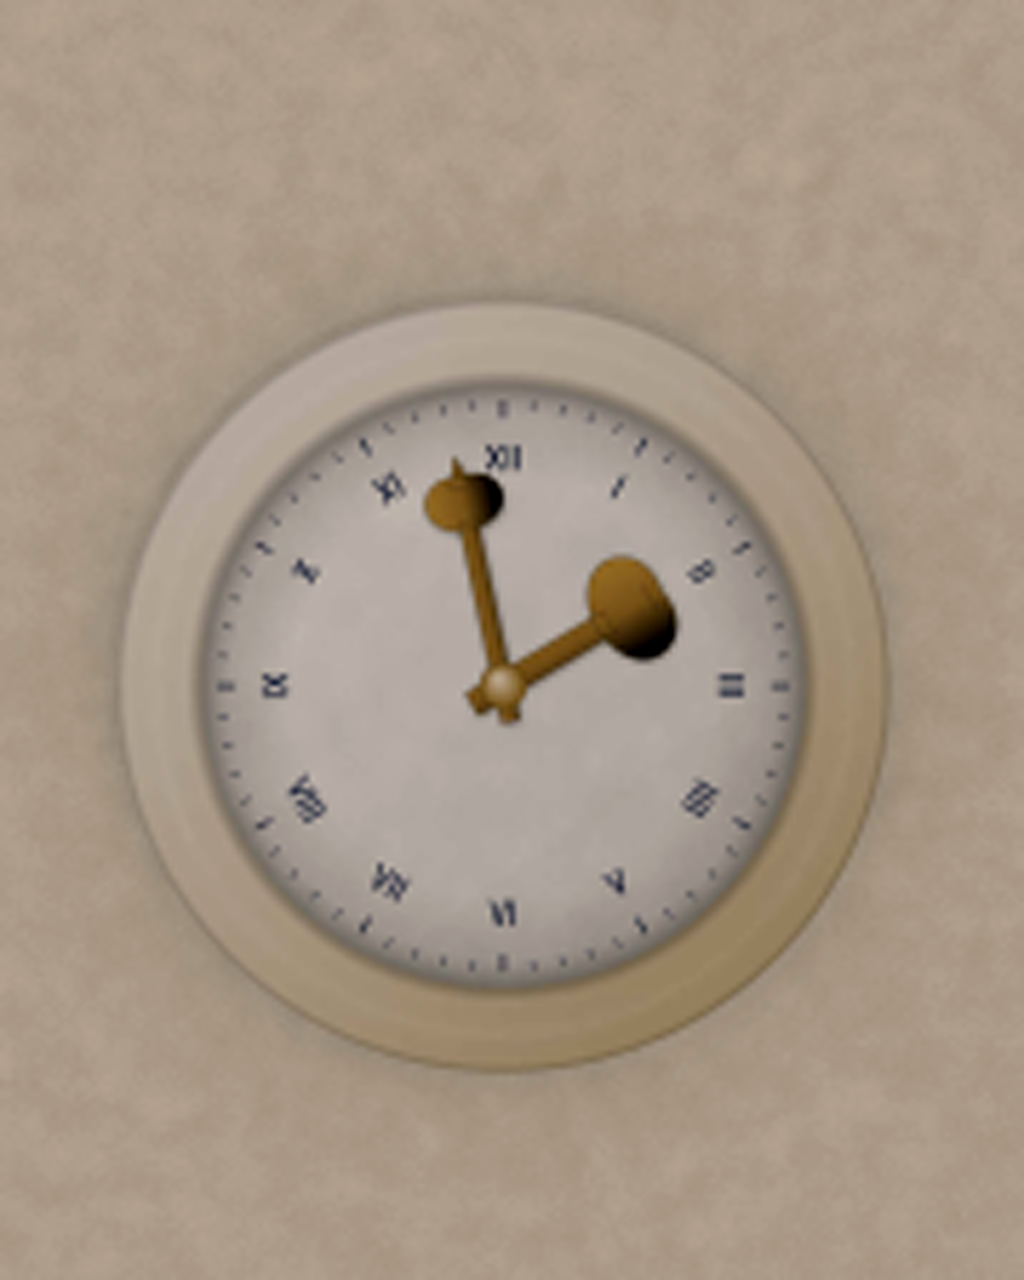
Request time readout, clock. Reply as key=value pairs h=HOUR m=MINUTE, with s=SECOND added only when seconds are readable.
h=1 m=58
